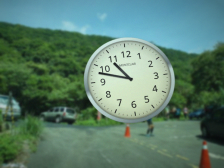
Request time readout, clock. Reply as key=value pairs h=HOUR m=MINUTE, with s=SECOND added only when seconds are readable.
h=10 m=48
